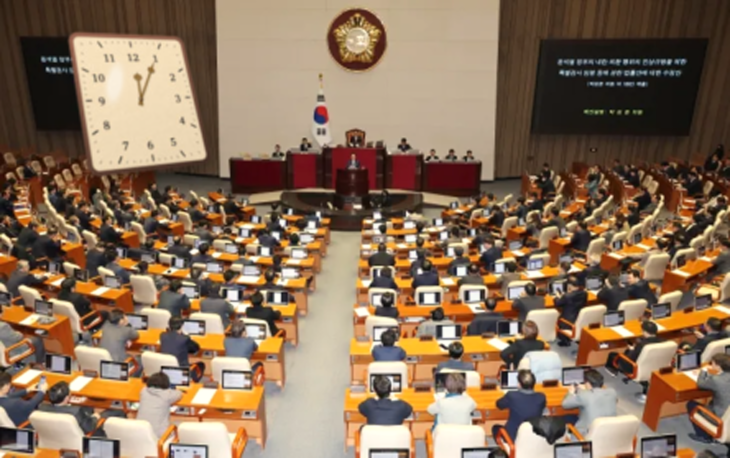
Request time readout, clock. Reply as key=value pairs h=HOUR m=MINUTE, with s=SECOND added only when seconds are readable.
h=12 m=5
